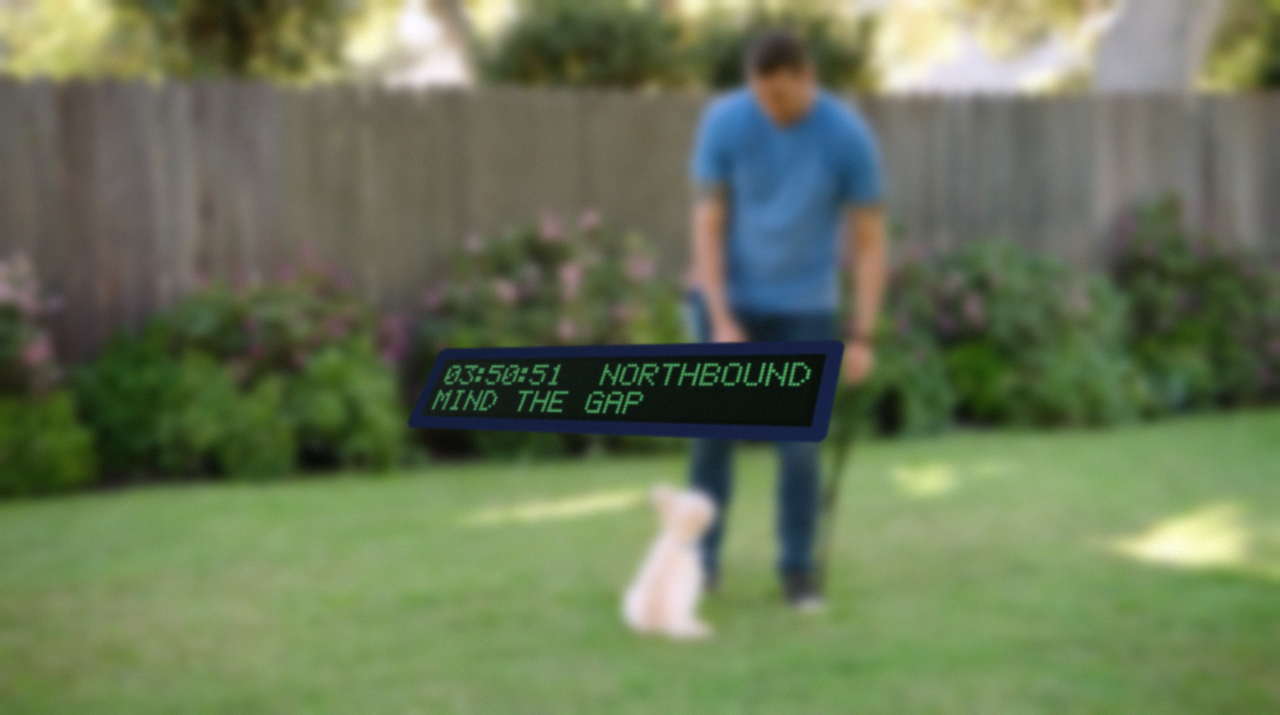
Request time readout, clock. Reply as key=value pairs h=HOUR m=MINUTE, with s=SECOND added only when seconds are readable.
h=3 m=50 s=51
